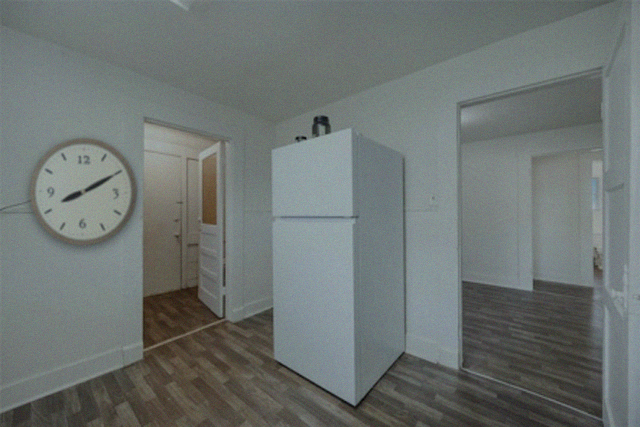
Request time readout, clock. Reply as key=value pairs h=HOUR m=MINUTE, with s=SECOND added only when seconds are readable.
h=8 m=10
